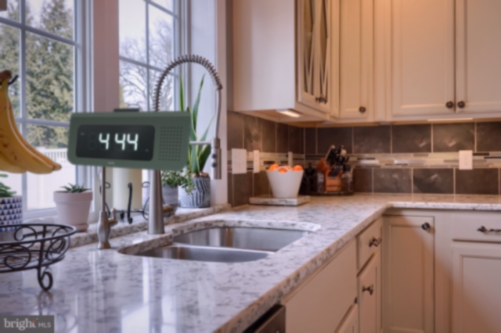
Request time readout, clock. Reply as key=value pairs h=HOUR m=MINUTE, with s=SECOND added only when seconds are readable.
h=4 m=44
